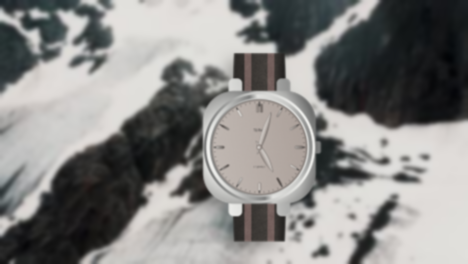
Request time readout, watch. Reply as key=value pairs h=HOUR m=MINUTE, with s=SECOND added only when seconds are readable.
h=5 m=3
